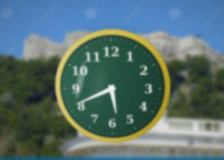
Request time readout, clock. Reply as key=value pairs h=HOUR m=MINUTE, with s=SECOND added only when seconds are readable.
h=5 m=41
